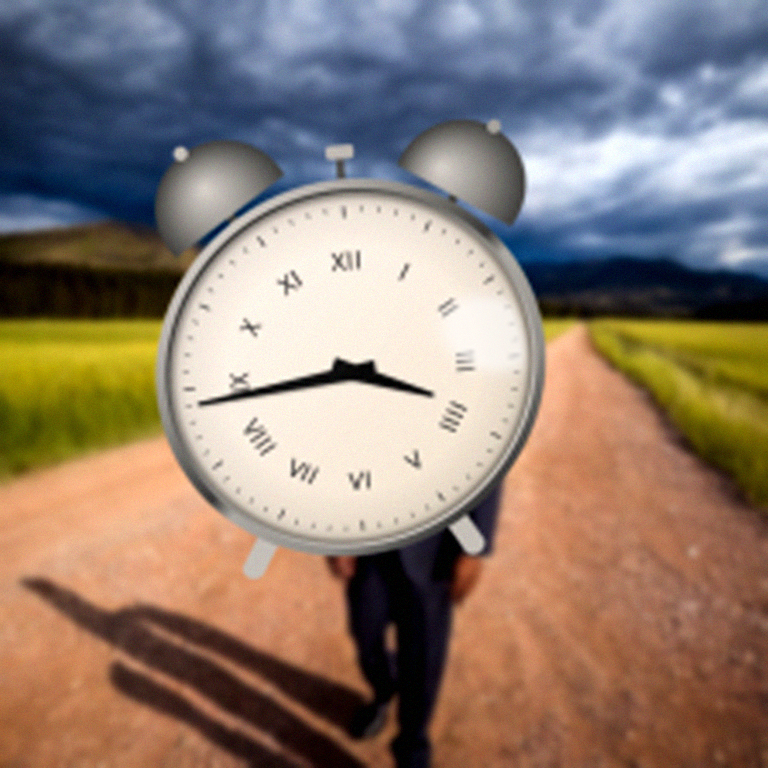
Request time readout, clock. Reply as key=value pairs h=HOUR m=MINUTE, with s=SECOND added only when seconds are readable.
h=3 m=44
